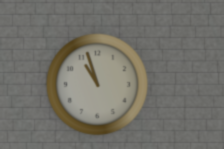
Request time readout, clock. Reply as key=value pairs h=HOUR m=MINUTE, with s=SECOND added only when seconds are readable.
h=10 m=57
